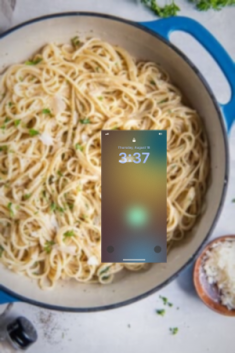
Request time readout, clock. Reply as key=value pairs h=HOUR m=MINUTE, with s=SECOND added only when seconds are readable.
h=3 m=37
